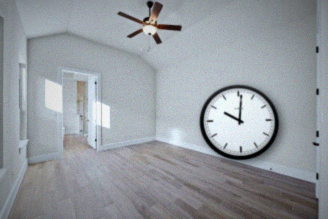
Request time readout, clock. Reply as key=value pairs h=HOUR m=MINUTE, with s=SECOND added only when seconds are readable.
h=10 m=1
